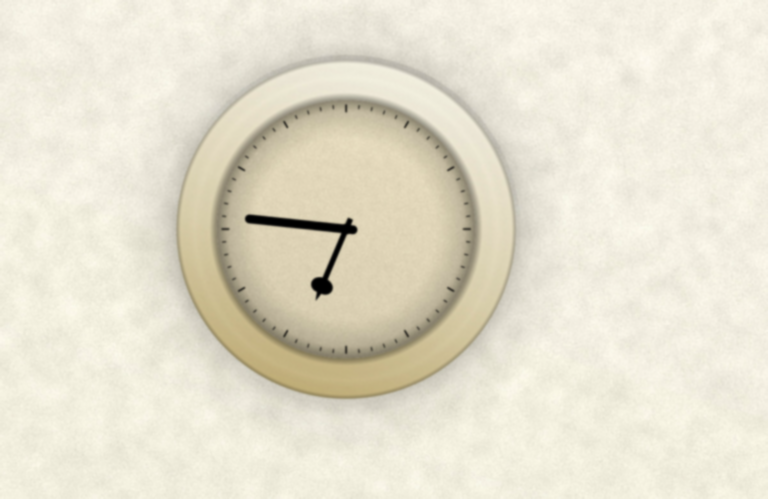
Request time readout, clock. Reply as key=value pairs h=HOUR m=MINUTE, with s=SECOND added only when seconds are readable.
h=6 m=46
